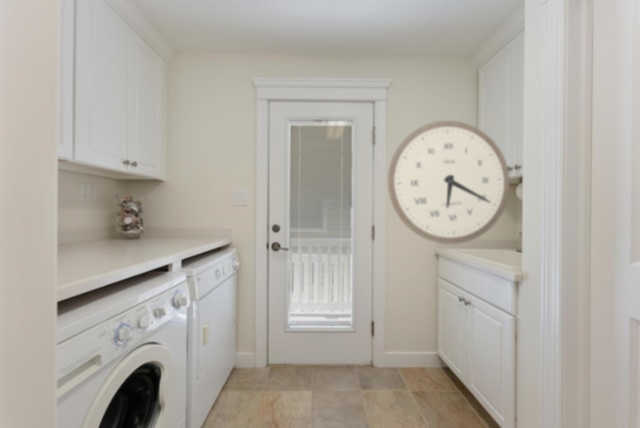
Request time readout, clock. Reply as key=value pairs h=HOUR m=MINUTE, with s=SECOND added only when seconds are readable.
h=6 m=20
